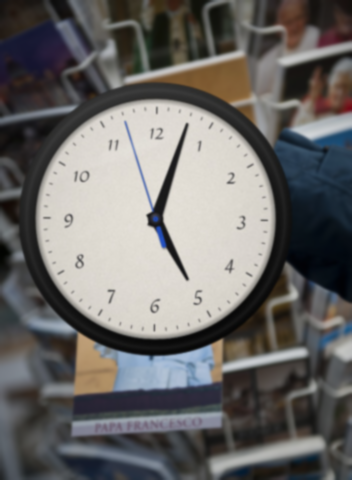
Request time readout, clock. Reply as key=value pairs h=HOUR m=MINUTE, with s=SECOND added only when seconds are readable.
h=5 m=2 s=57
